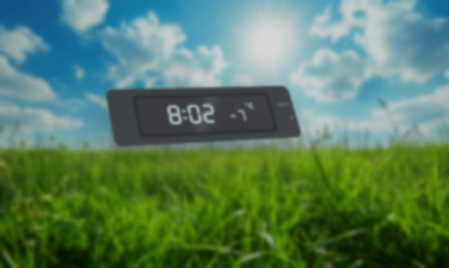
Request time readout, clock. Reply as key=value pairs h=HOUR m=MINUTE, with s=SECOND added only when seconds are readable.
h=8 m=2
